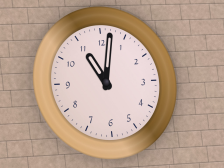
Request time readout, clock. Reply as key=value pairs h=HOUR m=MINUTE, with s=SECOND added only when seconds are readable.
h=11 m=2
